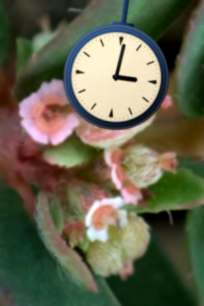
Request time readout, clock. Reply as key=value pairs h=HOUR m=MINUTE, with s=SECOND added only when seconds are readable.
h=3 m=1
